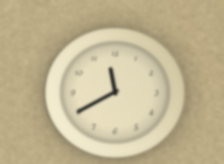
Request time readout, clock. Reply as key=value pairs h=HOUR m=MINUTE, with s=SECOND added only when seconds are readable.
h=11 m=40
